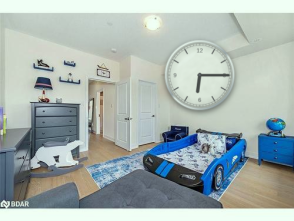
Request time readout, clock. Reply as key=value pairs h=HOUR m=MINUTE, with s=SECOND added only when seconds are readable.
h=6 m=15
